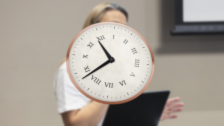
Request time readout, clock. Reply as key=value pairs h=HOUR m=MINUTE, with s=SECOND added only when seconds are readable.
h=11 m=43
